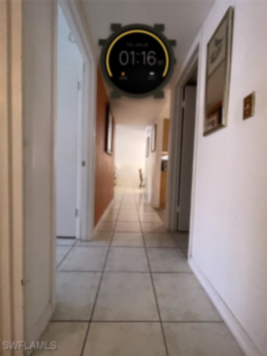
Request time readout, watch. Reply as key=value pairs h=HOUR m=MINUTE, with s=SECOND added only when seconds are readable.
h=1 m=16
